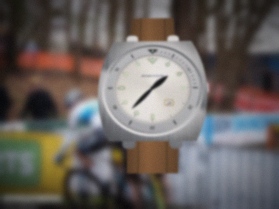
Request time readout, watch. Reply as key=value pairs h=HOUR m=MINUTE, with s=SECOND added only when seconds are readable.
h=1 m=37
